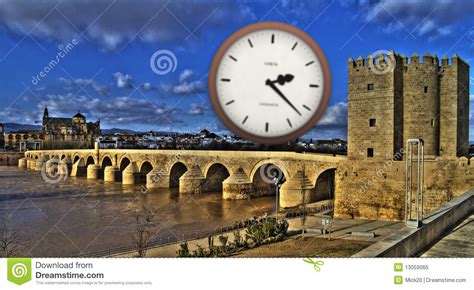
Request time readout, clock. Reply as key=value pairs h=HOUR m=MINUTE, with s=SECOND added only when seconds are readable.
h=2 m=22
